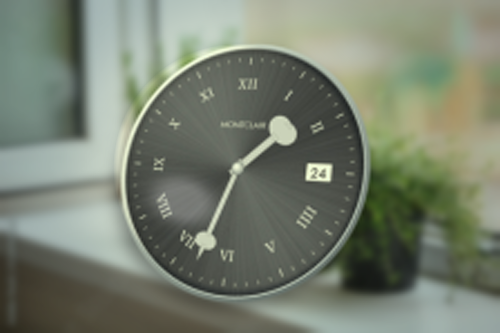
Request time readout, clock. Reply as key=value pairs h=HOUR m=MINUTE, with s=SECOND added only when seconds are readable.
h=1 m=33
